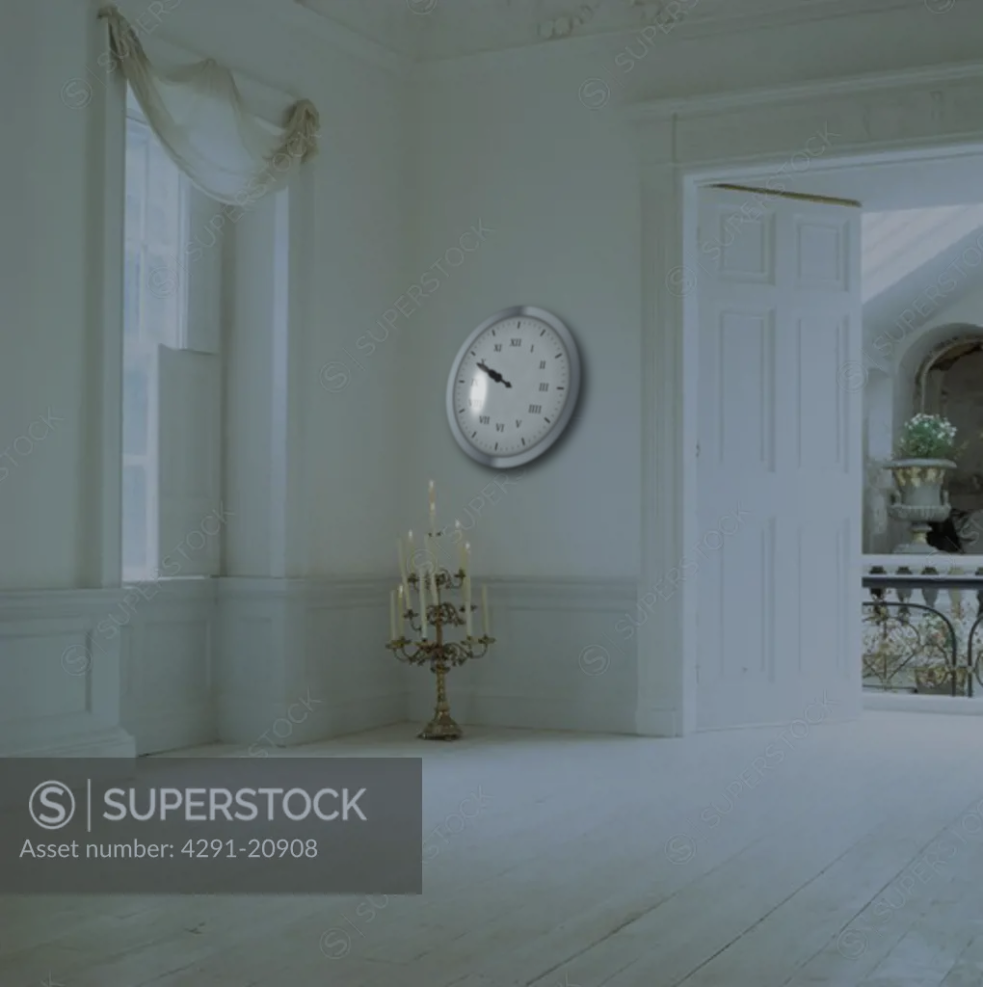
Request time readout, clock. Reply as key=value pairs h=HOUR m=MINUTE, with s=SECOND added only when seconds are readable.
h=9 m=49
